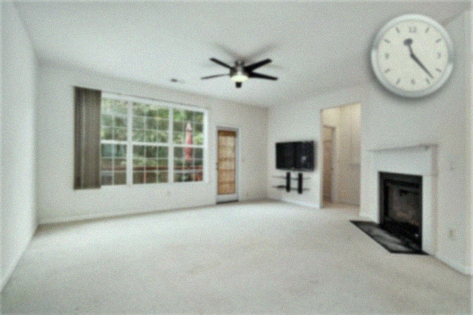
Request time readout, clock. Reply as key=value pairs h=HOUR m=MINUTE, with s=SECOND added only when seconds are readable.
h=11 m=23
